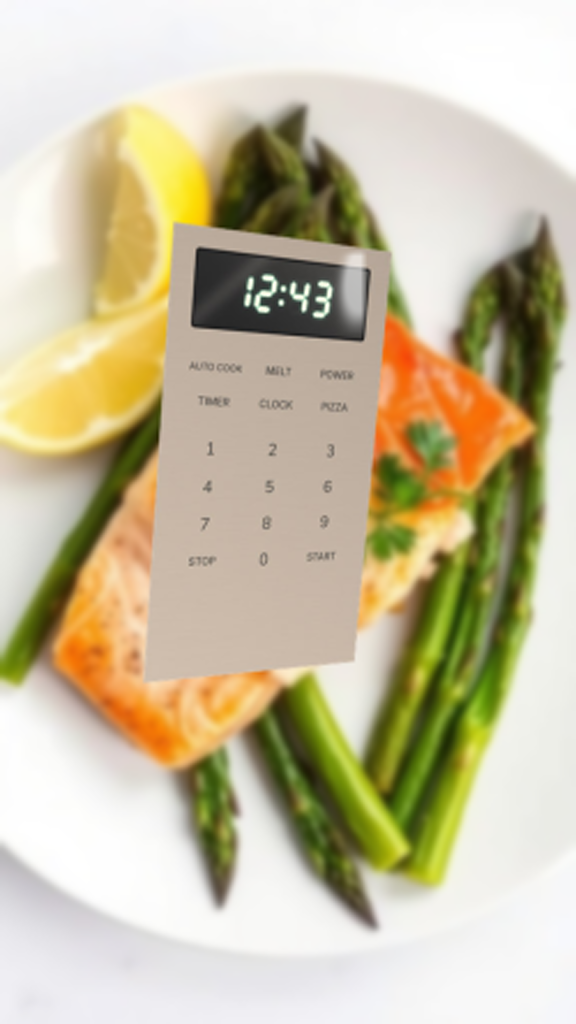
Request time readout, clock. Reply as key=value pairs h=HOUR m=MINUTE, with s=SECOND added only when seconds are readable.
h=12 m=43
